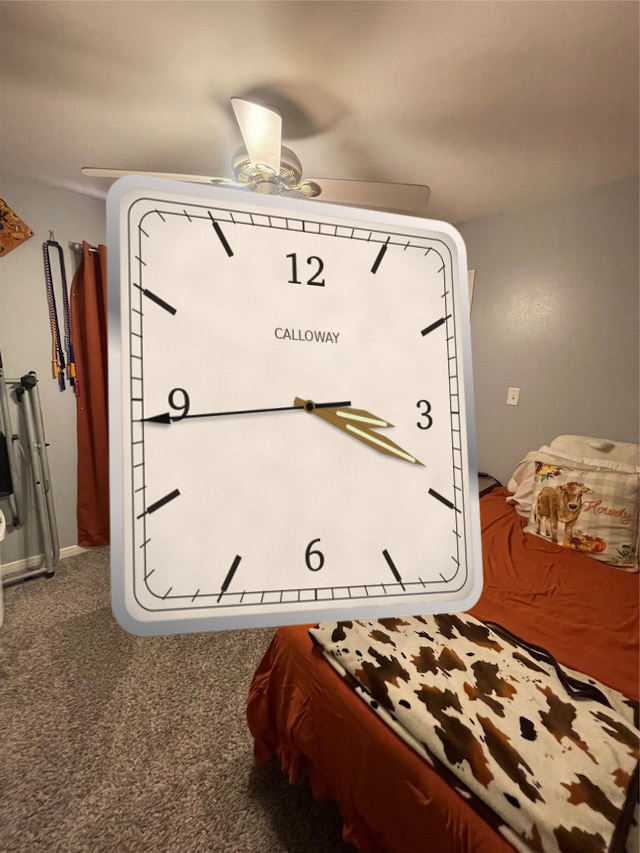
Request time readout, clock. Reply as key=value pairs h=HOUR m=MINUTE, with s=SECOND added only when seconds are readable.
h=3 m=18 s=44
